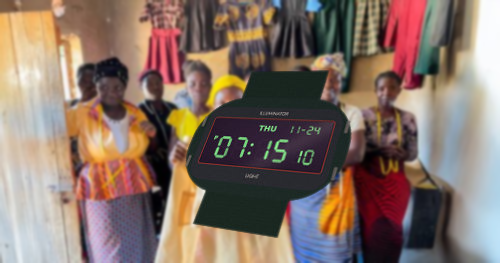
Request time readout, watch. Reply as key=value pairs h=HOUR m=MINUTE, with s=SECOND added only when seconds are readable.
h=7 m=15 s=10
